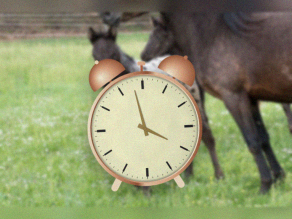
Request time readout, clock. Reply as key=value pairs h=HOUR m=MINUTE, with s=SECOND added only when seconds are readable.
h=3 m=58
